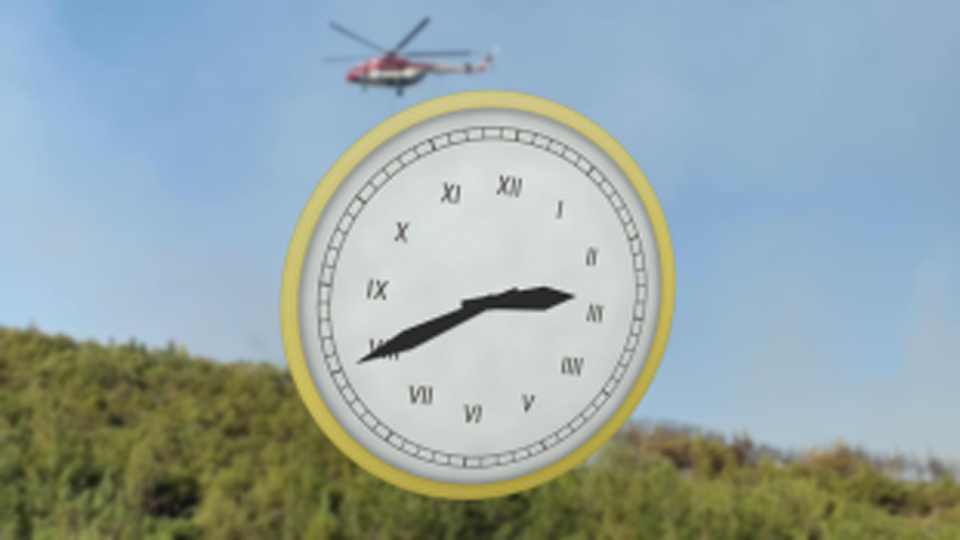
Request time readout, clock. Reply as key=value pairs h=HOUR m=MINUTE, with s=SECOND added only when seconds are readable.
h=2 m=40
